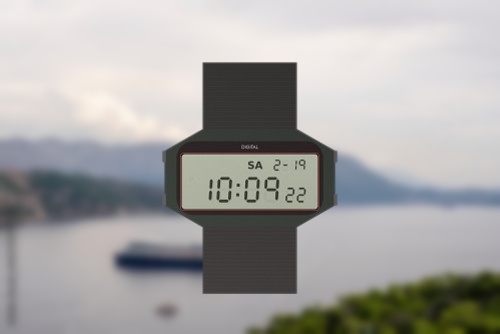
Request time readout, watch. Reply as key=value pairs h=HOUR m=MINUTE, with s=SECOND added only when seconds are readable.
h=10 m=9 s=22
